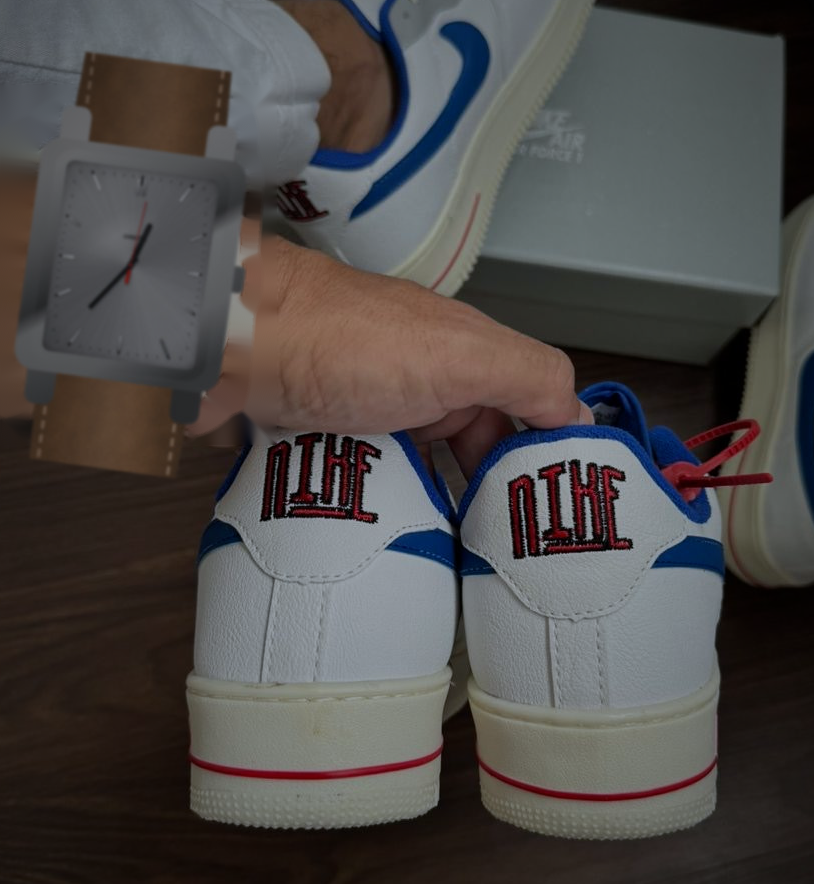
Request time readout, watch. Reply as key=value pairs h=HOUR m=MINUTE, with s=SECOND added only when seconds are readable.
h=12 m=36 s=1
